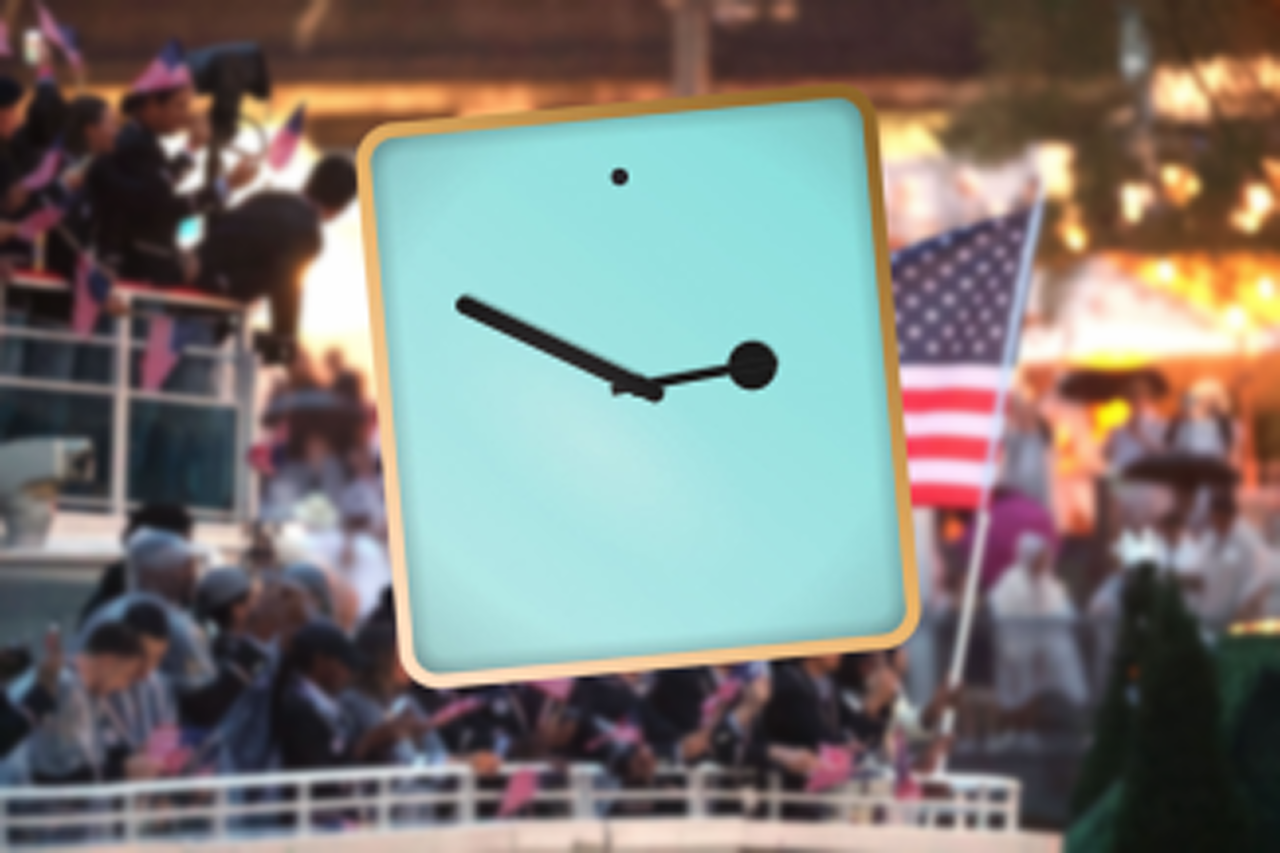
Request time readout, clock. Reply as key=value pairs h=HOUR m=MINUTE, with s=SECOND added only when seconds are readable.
h=2 m=50
